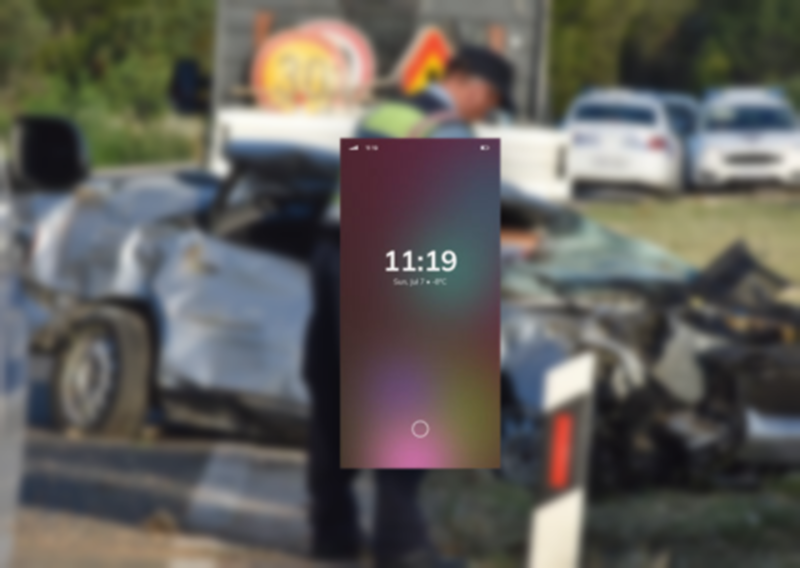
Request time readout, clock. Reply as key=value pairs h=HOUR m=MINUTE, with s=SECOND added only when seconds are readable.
h=11 m=19
